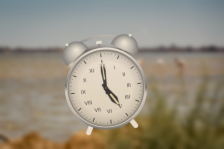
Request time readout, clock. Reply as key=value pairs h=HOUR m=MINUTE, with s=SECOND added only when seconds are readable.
h=5 m=0
